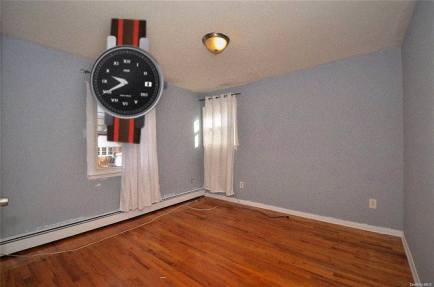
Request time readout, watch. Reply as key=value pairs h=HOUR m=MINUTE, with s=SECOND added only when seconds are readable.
h=9 m=40
